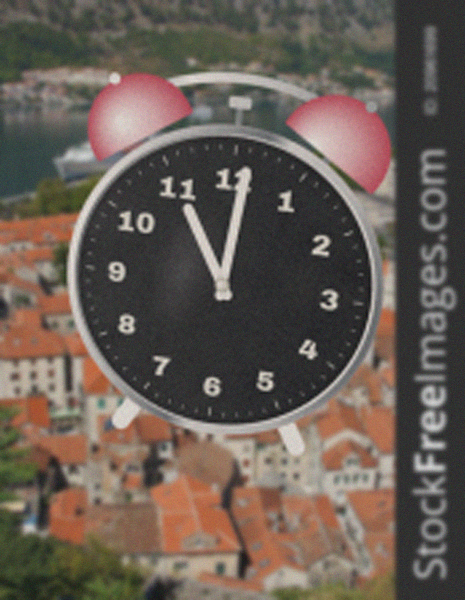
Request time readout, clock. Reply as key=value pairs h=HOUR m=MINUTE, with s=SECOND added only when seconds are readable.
h=11 m=1
